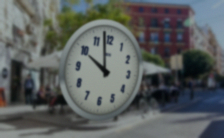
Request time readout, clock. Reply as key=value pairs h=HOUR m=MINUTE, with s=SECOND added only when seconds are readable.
h=9 m=58
